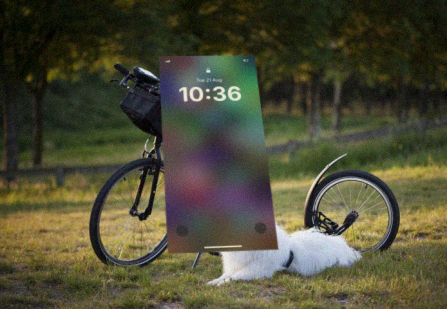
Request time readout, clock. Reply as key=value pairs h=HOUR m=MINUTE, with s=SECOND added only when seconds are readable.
h=10 m=36
